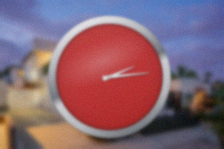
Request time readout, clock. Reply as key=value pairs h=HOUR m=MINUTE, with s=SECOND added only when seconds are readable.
h=2 m=14
